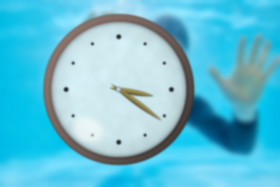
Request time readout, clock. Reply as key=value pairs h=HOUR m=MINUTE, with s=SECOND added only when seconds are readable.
h=3 m=21
